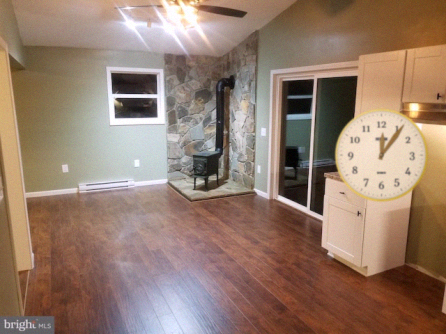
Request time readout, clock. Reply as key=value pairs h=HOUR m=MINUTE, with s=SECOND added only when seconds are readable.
h=12 m=6
